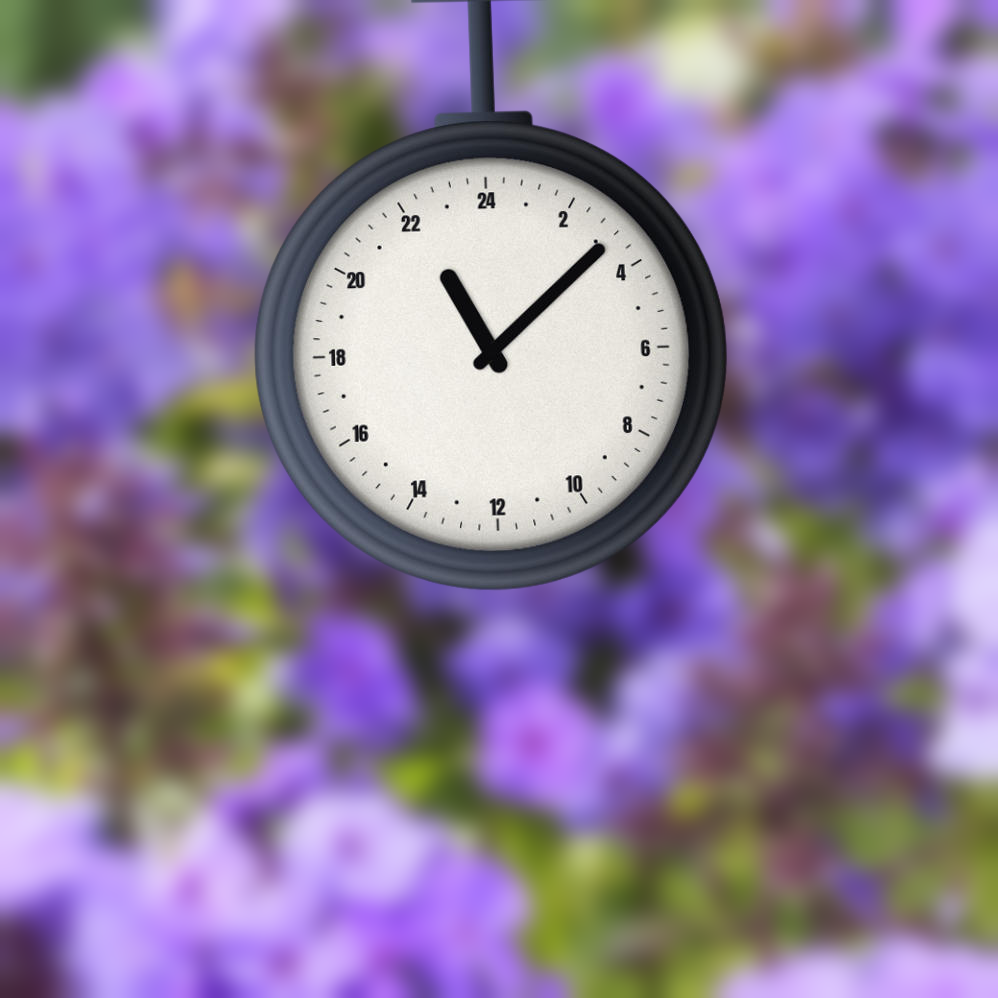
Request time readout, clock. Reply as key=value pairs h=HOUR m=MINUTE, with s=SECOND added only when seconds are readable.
h=22 m=8
